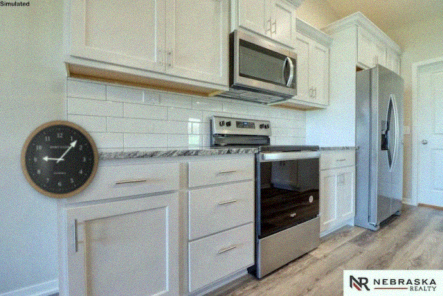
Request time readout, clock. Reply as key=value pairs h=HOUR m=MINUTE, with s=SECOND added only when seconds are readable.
h=9 m=7
